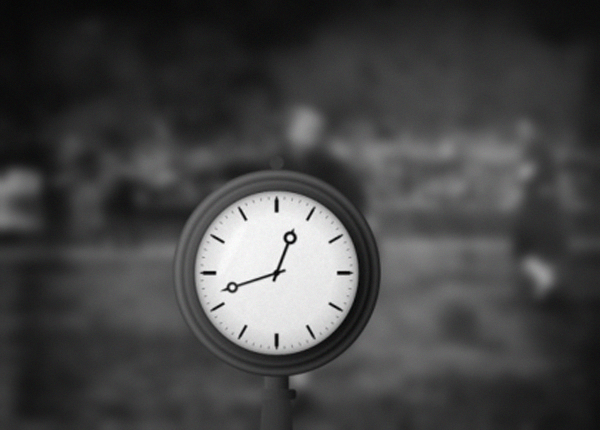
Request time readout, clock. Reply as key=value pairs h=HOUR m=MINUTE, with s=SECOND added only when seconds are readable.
h=12 m=42
